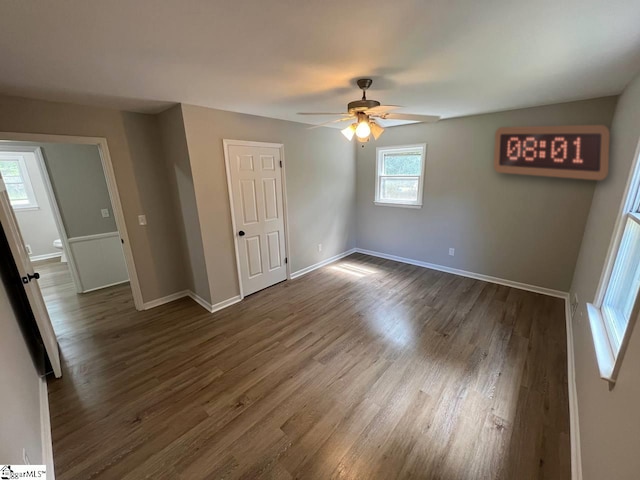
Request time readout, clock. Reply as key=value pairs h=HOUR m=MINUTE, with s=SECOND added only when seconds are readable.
h=8 m=1
